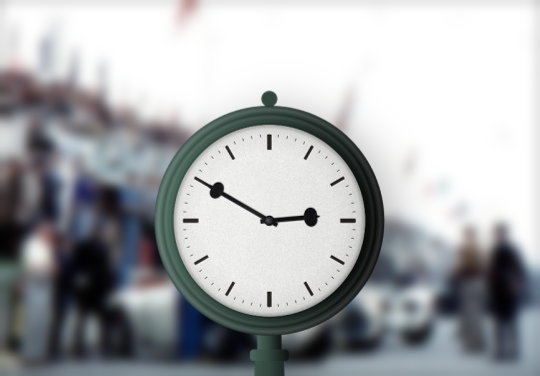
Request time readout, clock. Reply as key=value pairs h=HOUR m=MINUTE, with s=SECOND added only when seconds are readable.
h=2 m=50
